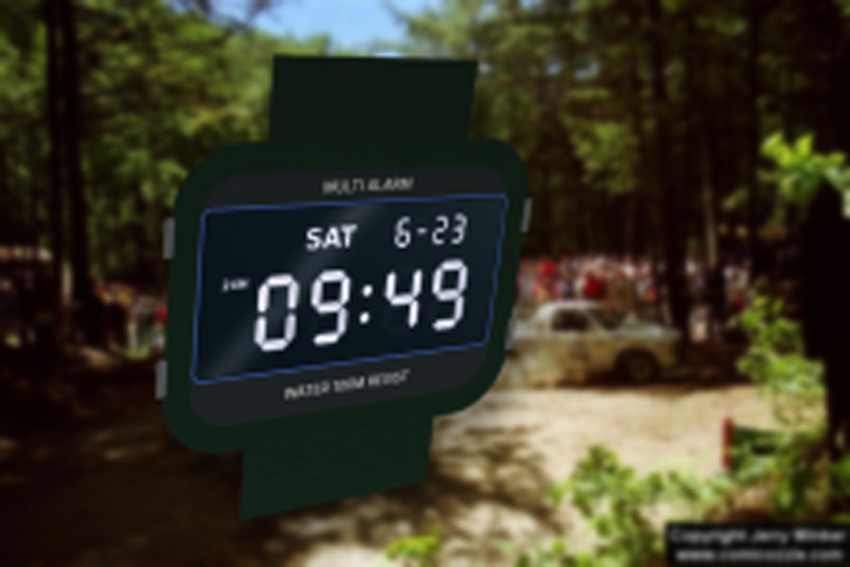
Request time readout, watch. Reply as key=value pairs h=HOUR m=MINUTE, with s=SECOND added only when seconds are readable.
h=9 m=49
